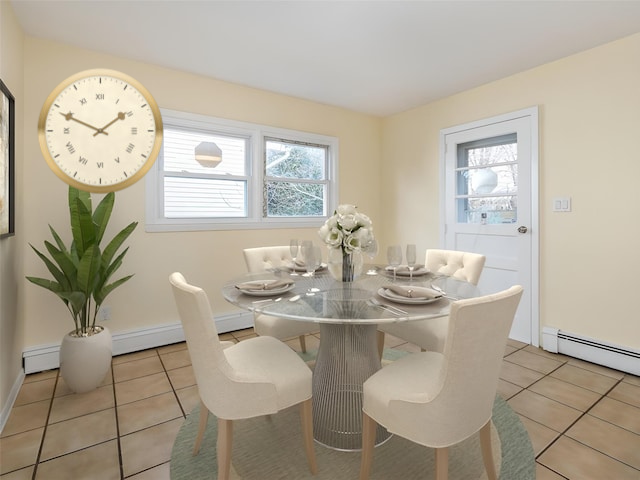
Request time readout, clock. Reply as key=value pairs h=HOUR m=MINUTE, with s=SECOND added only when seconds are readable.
h=1 m=49
